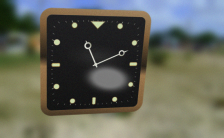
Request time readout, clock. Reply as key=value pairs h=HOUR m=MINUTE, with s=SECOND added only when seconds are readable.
h=11 m=11
